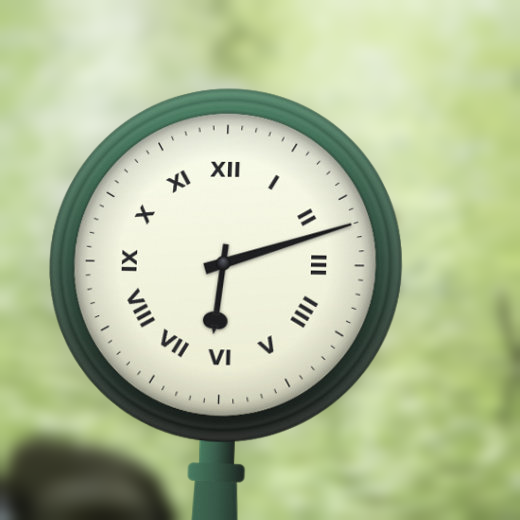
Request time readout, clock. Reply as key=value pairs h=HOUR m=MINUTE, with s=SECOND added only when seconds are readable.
h=6 m=12
